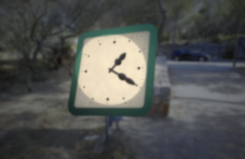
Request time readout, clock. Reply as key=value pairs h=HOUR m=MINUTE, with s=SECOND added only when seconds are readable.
h=1 m=20
